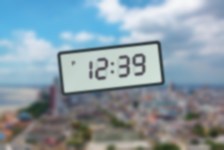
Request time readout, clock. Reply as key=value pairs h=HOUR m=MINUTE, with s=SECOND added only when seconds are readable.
h=12 m=39
